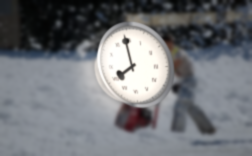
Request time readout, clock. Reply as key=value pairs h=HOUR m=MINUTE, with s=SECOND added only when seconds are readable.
h=7 m=59
